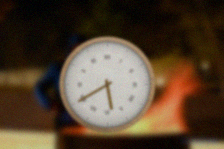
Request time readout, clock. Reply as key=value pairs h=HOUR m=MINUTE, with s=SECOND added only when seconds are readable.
h=5 m=40
